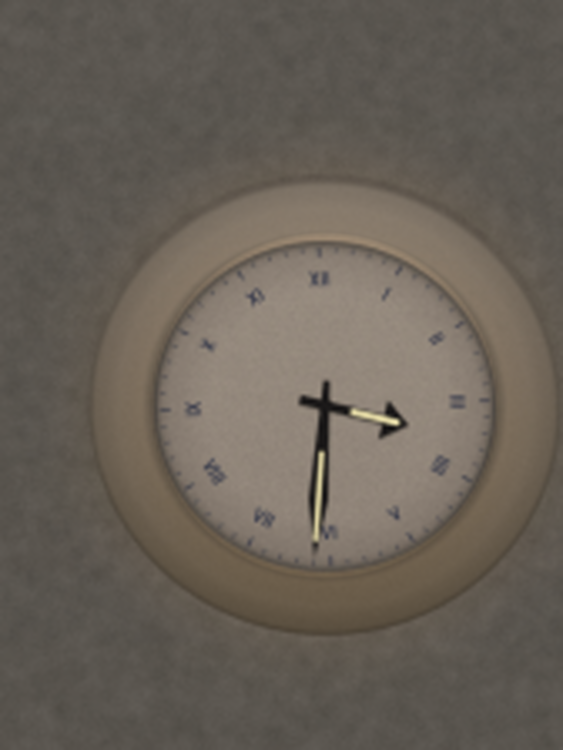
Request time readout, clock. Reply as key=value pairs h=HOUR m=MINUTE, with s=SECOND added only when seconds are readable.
h=3 m=31
